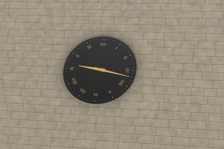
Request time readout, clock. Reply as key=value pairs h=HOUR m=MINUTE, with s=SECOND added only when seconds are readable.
h=9 m=17
